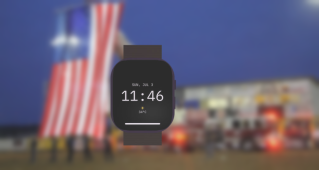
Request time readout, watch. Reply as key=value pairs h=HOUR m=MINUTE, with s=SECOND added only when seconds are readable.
h=11 m=46
